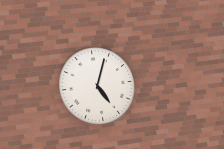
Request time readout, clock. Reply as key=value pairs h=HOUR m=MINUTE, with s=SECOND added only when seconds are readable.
h=5 m=4
